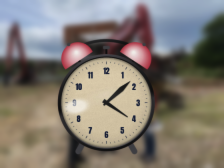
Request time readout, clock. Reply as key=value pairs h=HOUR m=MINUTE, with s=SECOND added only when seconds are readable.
h=4 m=8
